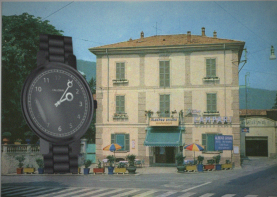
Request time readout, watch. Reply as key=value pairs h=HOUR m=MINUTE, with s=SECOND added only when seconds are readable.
h=2 m=6
